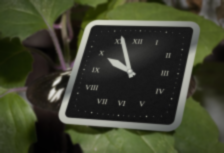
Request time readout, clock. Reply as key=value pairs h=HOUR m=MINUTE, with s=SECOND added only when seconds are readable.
h=9 m=56
